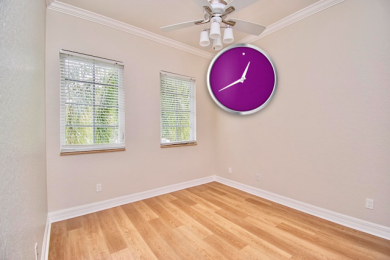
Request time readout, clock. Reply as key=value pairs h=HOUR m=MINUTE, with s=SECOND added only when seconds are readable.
h=12 m=40
